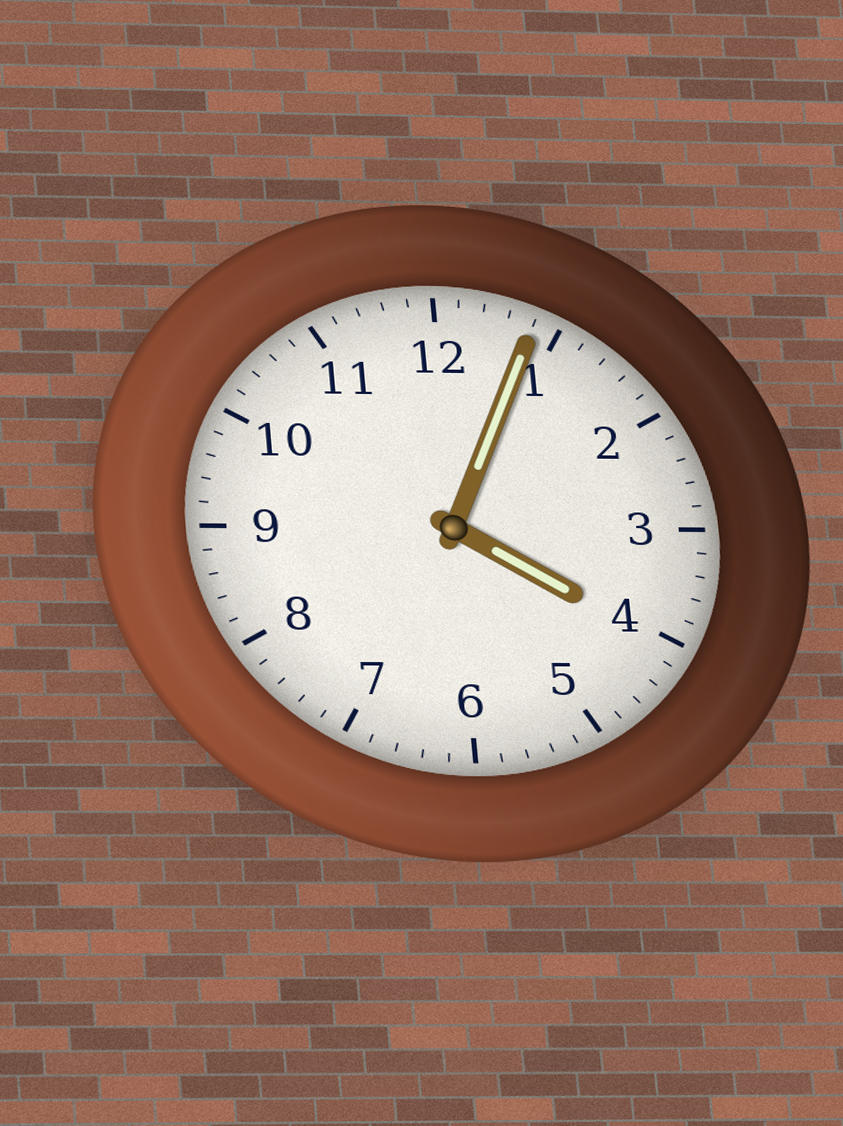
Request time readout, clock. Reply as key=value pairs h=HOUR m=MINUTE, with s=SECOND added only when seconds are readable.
h=4 m=4
